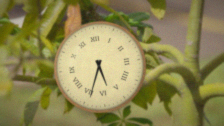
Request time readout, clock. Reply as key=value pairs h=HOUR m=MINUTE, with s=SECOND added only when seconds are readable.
h=5 m=34
